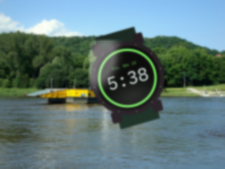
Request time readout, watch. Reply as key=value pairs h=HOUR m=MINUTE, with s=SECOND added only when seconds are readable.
h=5 m=38
